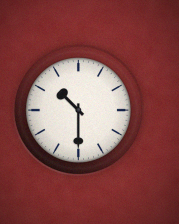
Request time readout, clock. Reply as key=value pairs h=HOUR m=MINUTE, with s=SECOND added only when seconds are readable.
h=10 m=30
